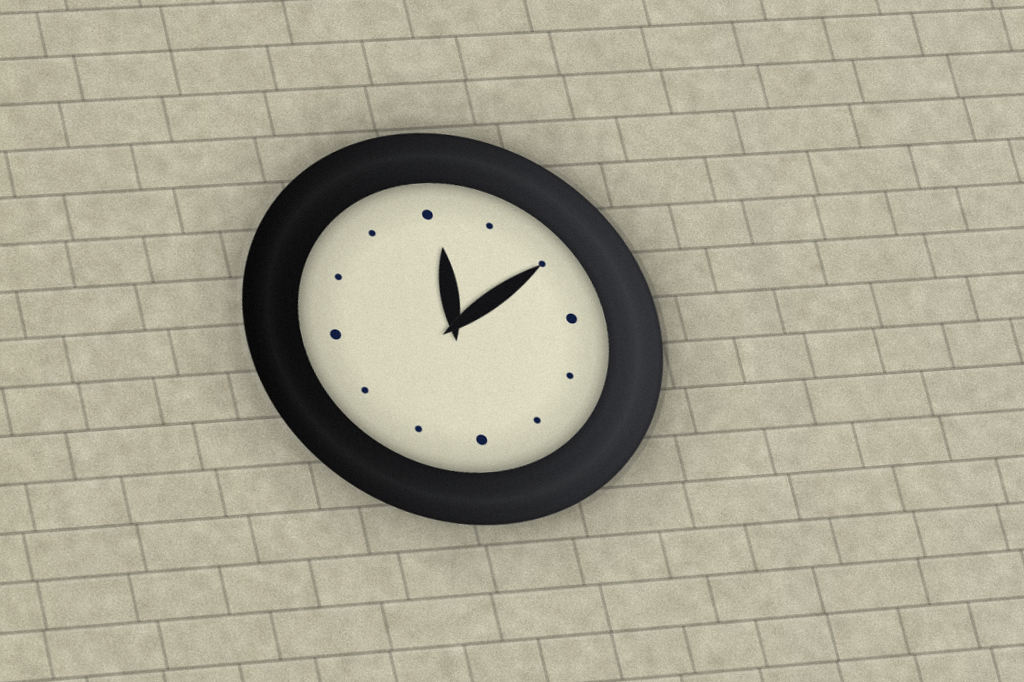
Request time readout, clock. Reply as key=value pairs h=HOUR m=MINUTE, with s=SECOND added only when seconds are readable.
h=12 m=10
